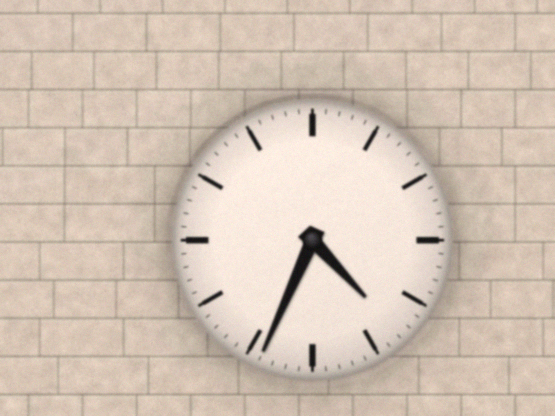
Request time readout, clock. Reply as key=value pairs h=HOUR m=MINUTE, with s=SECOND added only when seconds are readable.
h=4 m=34
